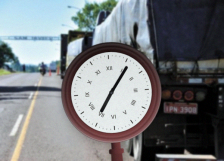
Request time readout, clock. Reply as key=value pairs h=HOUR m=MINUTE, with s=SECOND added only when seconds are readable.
h=7 m=6
